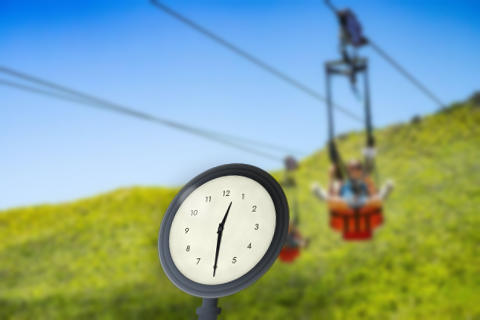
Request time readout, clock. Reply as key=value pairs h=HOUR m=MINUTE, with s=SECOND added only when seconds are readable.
h=12 m=30
